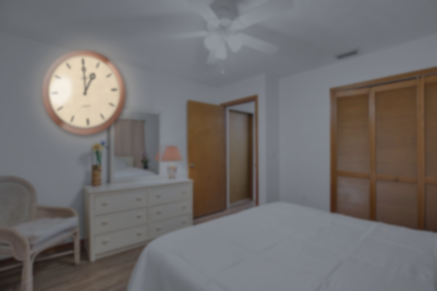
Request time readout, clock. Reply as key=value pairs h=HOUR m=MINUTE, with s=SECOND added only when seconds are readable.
h=1 m=0
